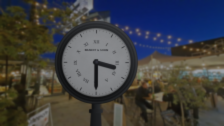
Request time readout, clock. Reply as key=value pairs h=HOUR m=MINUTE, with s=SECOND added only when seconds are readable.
h=3 m=30
